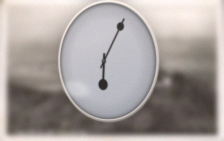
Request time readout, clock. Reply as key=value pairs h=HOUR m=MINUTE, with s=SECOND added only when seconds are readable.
h=6 m=5
